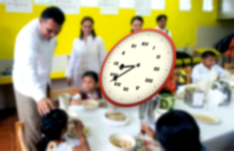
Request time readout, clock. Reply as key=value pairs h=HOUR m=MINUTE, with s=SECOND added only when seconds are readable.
h=8 m=38
